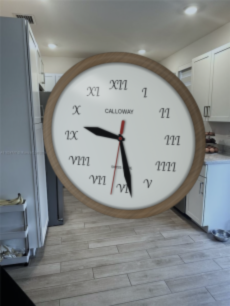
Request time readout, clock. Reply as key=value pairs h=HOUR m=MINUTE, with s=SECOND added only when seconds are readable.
h=9 m=28 s=32
